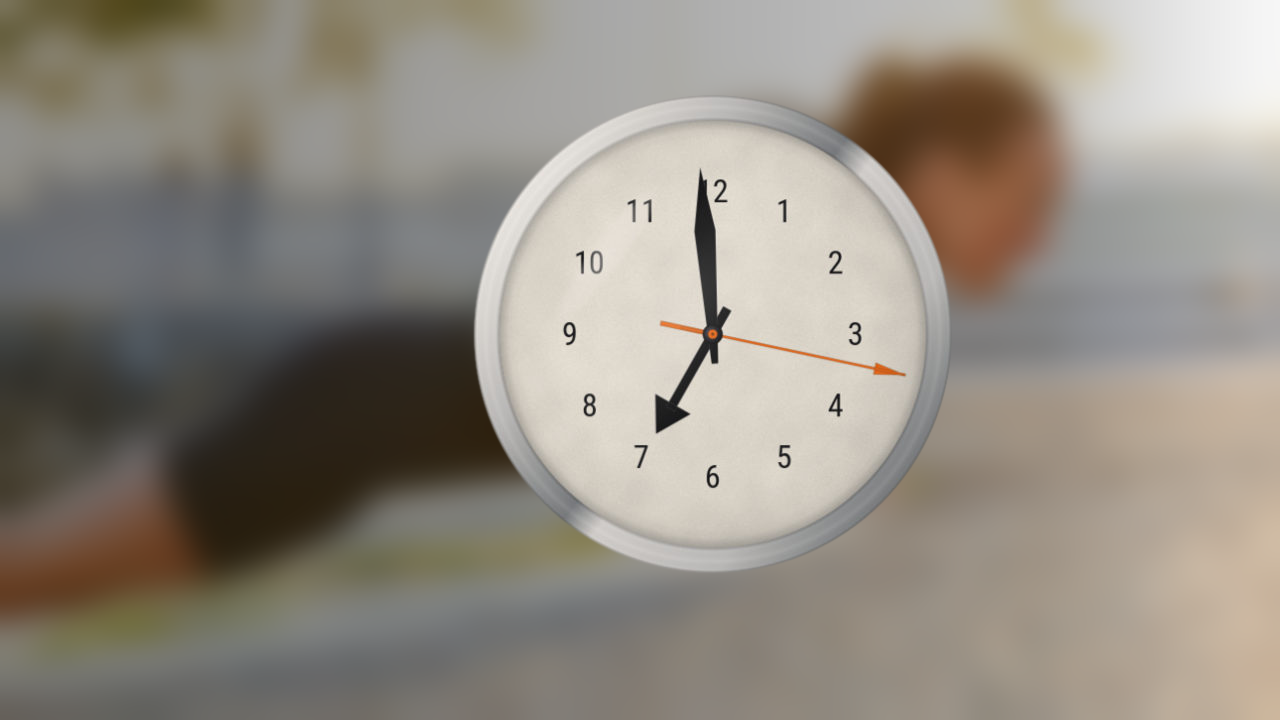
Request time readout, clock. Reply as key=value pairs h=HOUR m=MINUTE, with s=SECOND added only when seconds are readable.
h=6 m=59 s=17
